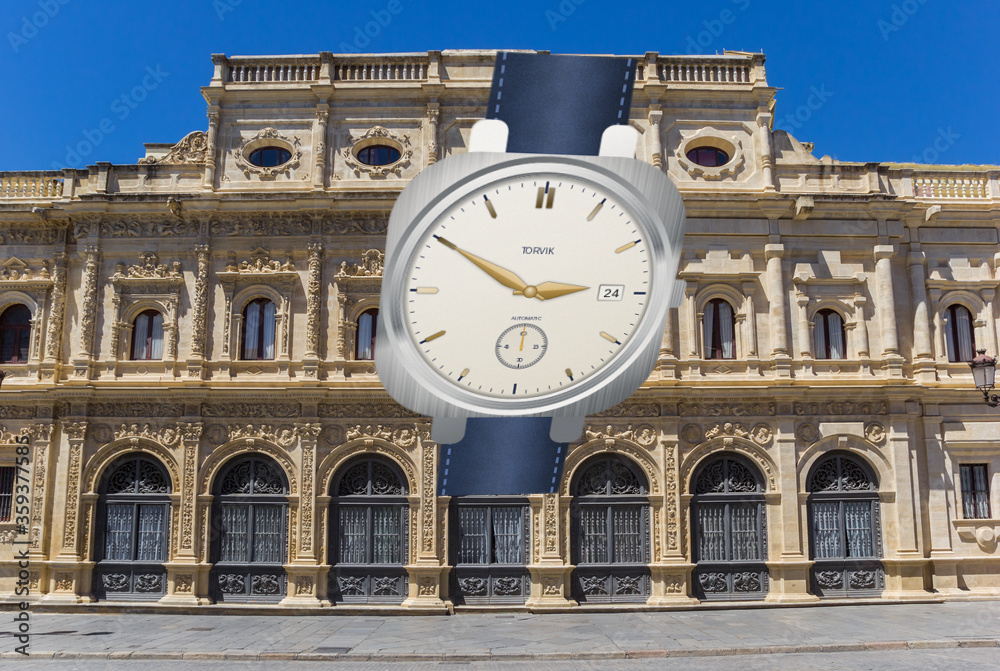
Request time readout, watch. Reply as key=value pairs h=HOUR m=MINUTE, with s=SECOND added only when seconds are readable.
h=2 m=50
